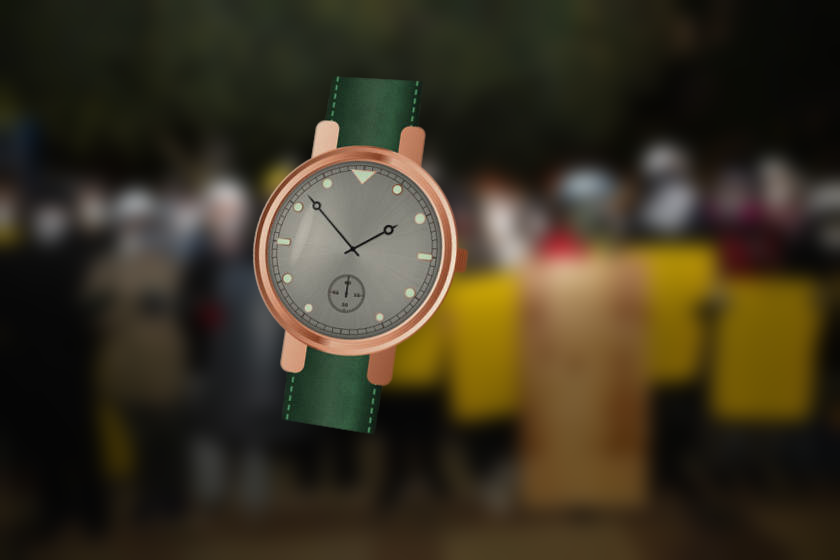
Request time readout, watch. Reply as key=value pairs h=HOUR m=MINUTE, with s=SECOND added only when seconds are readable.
h=1 m=52
